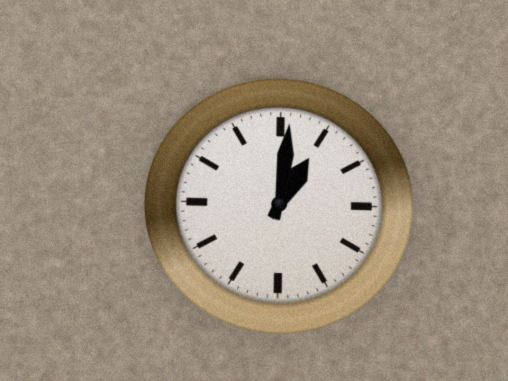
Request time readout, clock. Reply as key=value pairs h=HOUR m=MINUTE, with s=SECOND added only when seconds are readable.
h=1 m=1
